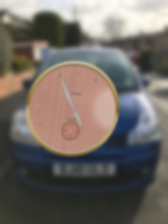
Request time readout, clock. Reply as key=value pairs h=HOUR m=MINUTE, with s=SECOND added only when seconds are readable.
h=4 m=55
